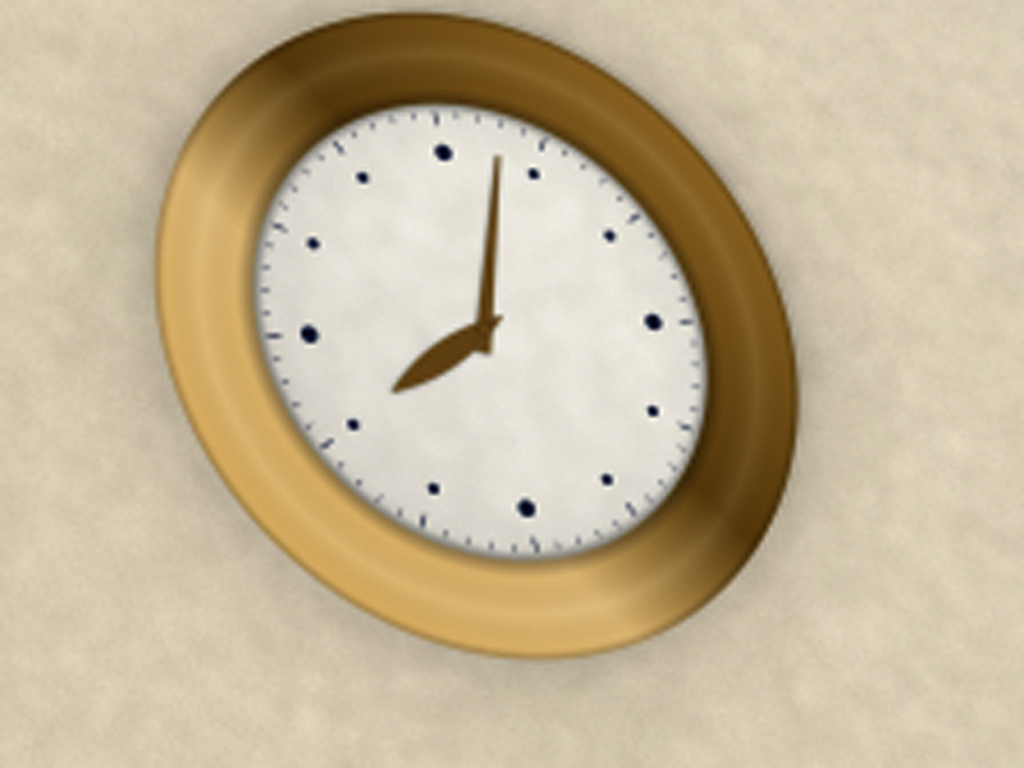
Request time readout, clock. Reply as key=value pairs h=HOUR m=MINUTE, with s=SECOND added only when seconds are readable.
h=8 m=3
